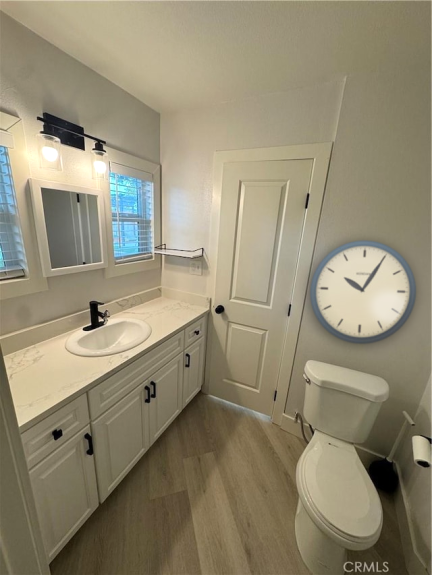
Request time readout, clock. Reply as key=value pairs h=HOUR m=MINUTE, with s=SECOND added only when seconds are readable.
h=10 m=5
